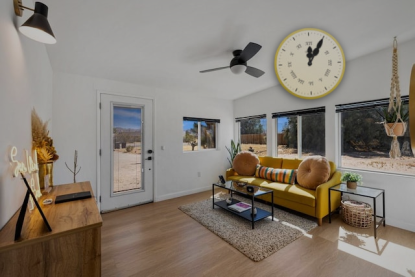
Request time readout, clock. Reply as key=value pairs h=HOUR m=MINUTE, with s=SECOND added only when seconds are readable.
h=12 m=5
